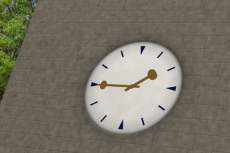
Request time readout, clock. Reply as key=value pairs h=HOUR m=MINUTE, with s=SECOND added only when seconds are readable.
h=1 m=45
